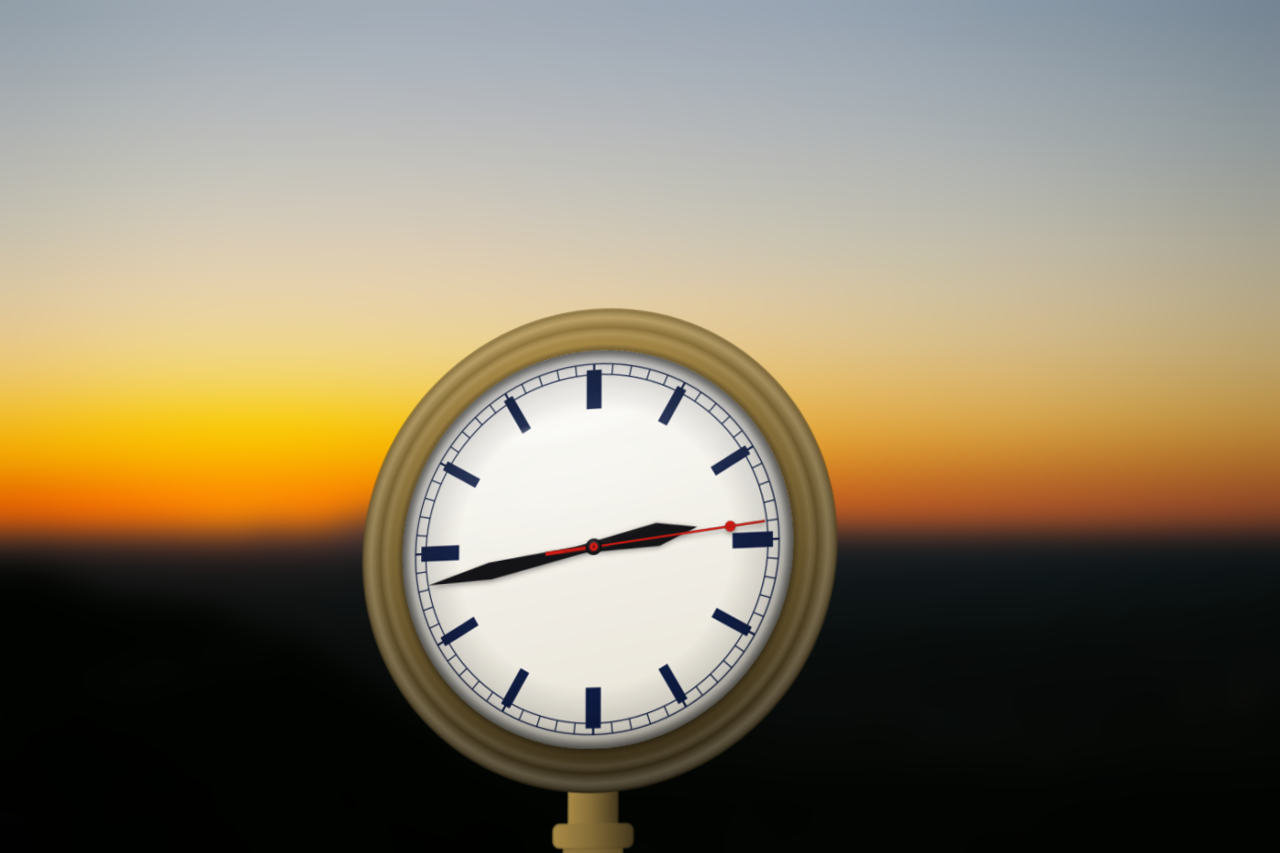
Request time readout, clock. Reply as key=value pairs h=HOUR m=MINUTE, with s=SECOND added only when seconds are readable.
h=2 m=43 s=14
